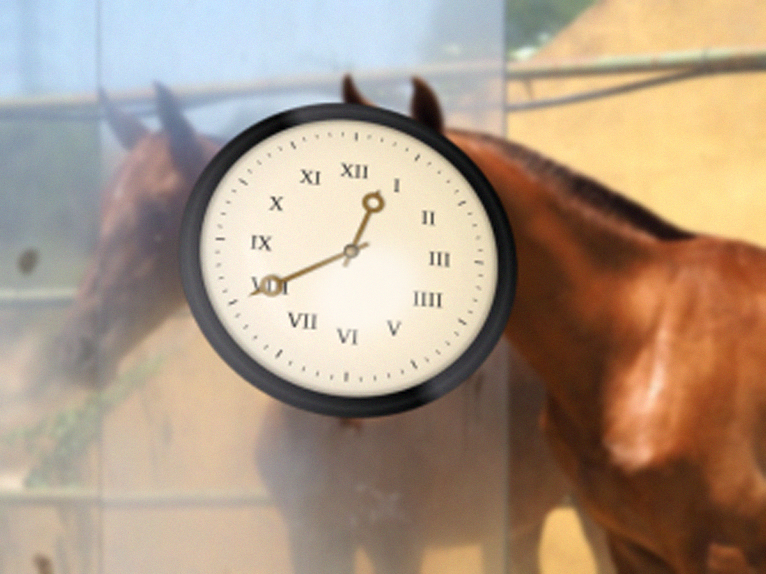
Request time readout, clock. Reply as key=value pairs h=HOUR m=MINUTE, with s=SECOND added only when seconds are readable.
h=12 m=40
